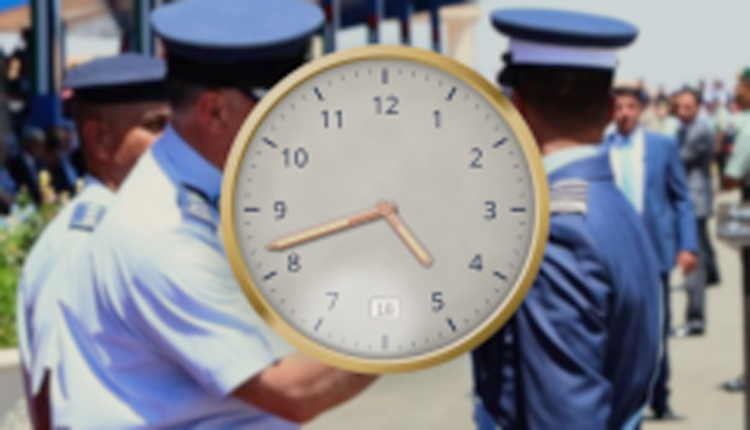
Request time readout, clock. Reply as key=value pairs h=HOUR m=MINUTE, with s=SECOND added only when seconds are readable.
h=4 m=42
